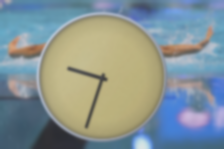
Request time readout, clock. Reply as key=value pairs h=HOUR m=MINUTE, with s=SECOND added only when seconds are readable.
h=9 m=33
